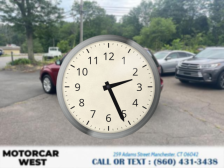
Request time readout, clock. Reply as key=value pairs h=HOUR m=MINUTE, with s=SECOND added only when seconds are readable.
h=2 m=26
